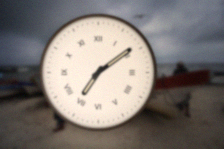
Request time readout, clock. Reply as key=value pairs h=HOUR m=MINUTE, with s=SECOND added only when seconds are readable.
h=7 m=9
